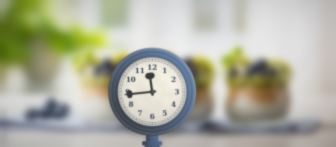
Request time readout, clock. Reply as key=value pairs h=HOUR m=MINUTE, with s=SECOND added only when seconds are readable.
h=11 m=44
